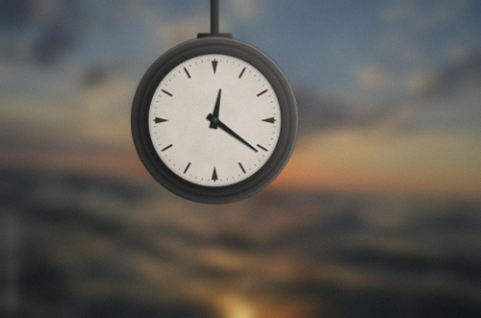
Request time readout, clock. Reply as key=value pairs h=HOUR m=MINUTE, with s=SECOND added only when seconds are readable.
h=12 m=21
